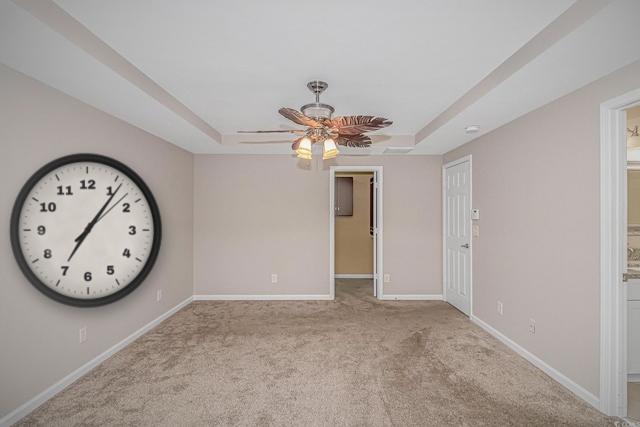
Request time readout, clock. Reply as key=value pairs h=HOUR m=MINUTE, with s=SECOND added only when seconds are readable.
h=7 m=6 s=8
